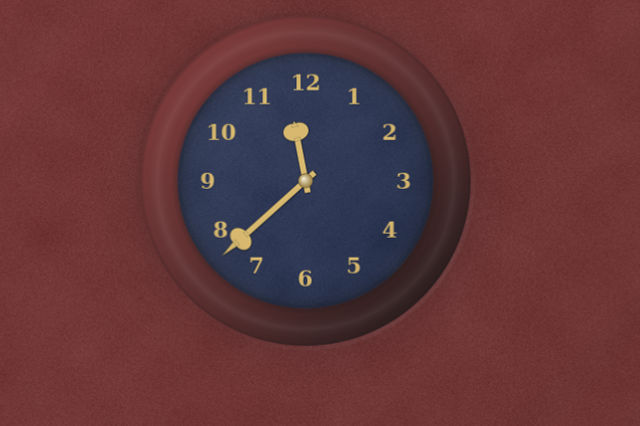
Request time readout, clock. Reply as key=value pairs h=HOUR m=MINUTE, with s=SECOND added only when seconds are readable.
h=11 m=38
